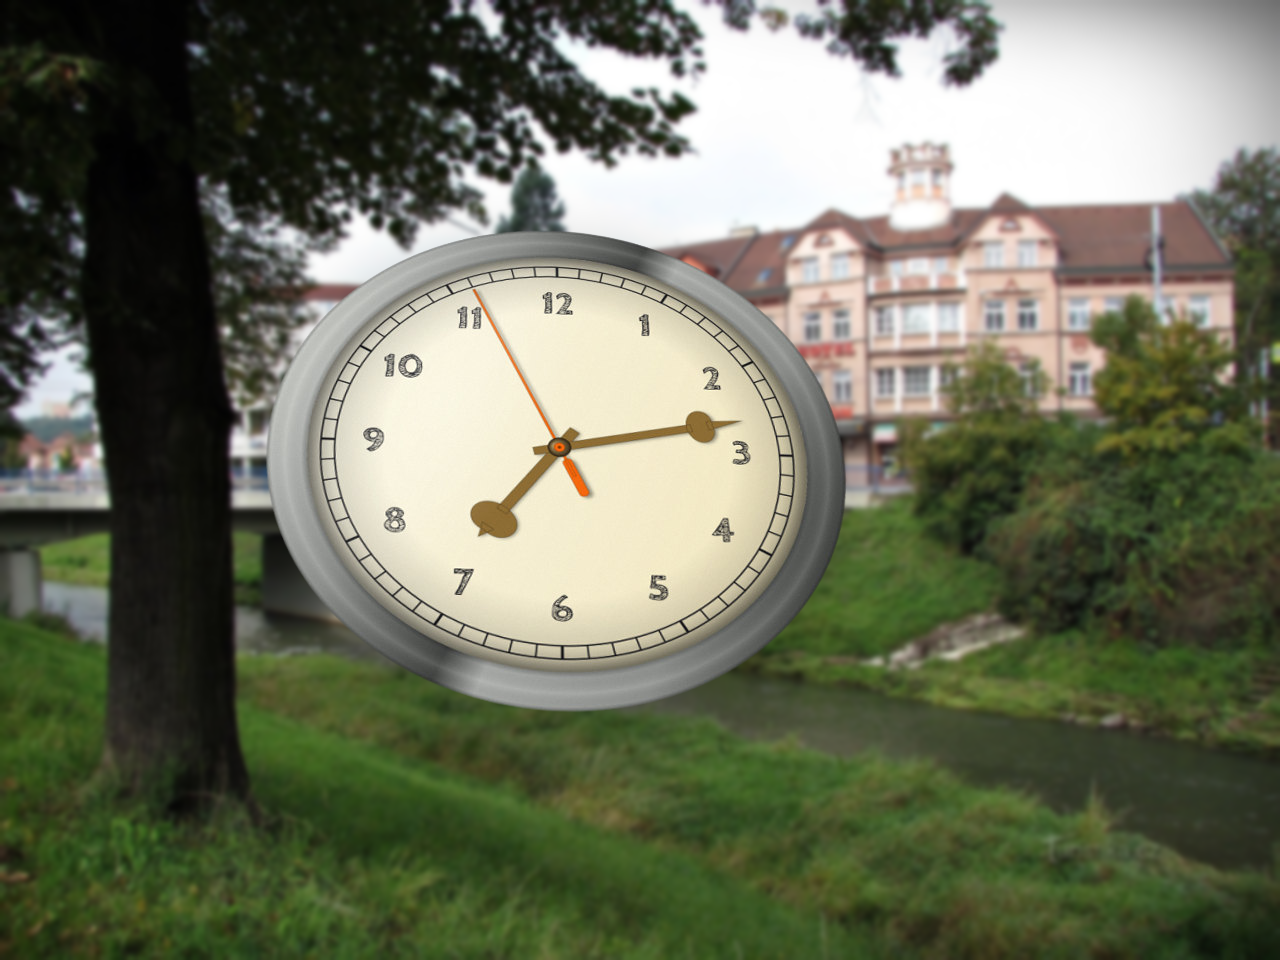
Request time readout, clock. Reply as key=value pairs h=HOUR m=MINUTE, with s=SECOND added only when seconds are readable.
h=7 m=12 s=56
